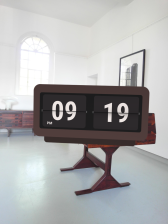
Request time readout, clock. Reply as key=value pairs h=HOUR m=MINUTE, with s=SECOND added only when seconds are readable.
h=9 m=19
